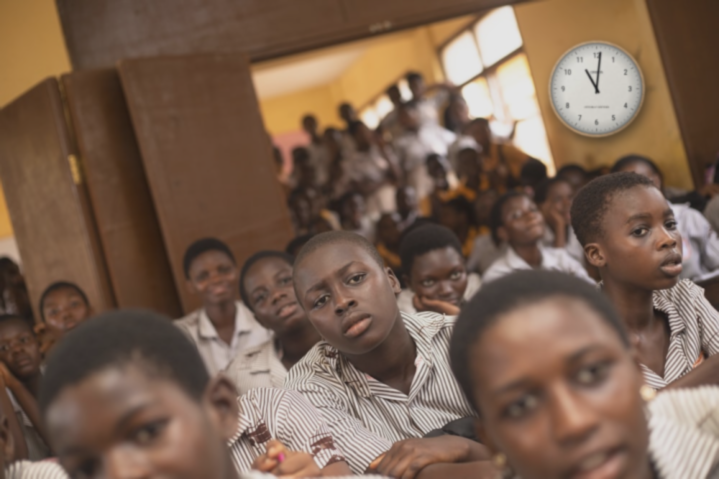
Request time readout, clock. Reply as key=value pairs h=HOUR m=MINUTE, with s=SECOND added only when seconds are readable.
h=11 m=1
